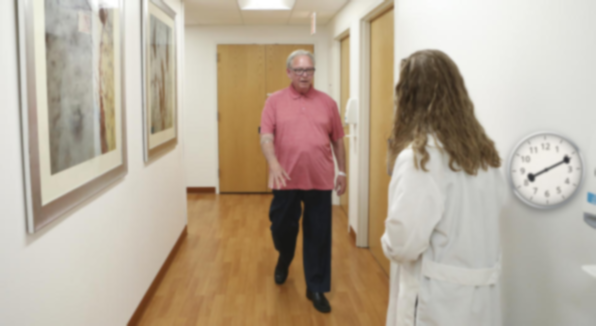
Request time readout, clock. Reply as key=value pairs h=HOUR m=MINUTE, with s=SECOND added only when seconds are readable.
h=8 m=11
